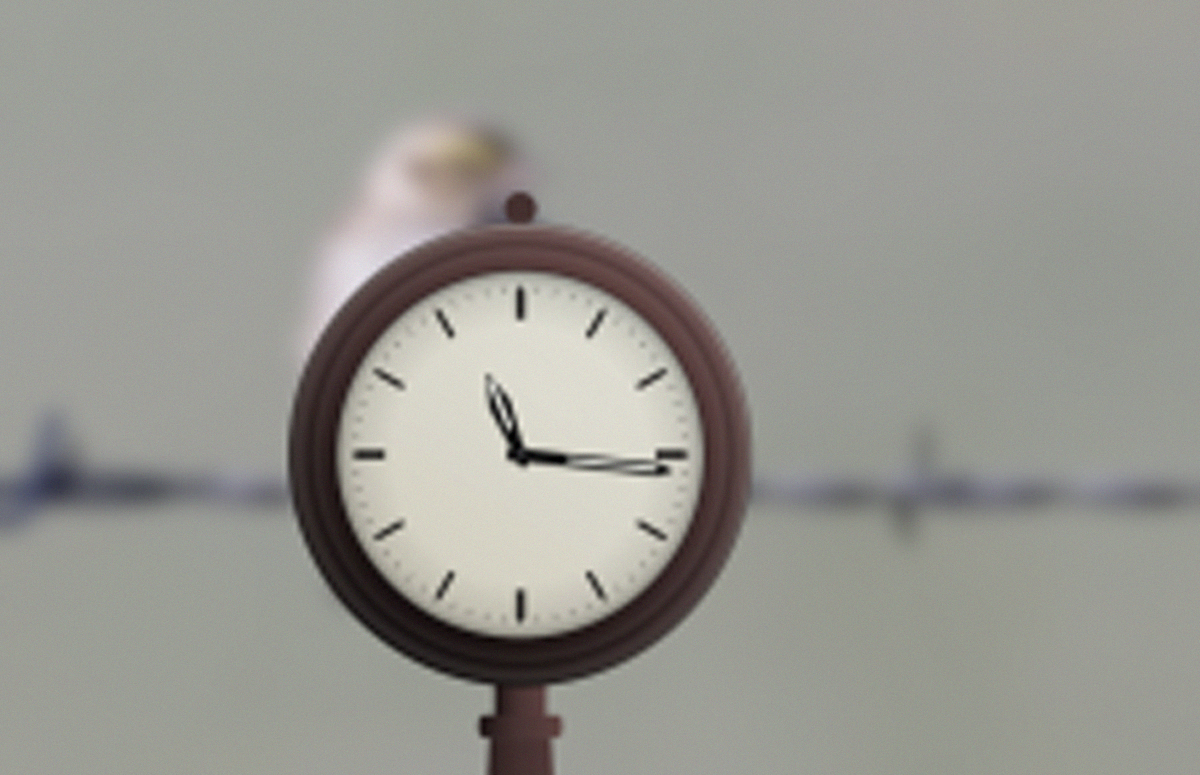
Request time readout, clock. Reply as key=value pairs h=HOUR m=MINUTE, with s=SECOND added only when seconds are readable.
h=11 m=16
